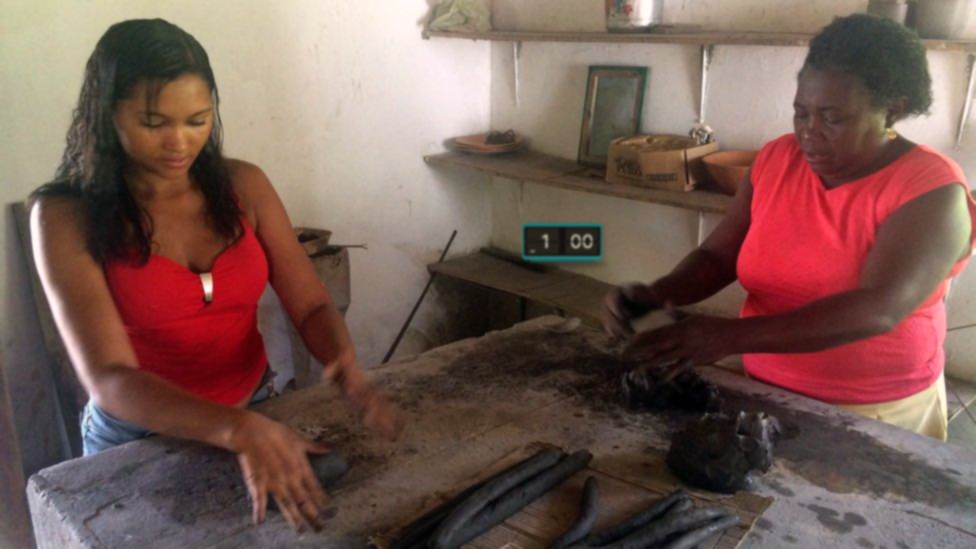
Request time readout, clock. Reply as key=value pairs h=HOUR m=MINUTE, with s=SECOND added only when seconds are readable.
h=1 m=0
